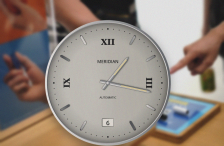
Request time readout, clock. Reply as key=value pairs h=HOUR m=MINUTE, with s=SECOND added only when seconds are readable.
h=1 m=17
